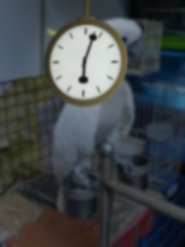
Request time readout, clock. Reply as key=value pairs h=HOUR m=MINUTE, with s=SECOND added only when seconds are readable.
h=6 m=3
